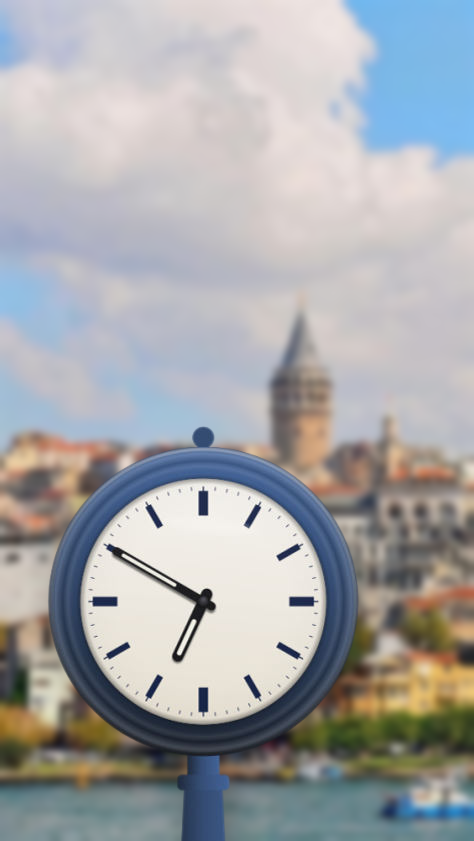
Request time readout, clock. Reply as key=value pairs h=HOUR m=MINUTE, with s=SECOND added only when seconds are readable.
h=6 m=50
